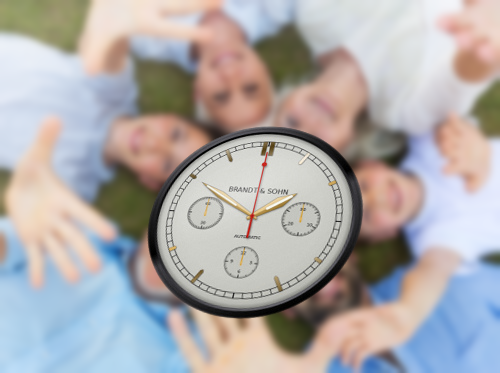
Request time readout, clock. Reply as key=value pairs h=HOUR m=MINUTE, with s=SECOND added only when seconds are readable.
h=1 m=50
